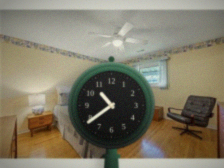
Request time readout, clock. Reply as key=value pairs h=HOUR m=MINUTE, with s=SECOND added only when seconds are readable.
h=10 m=39
